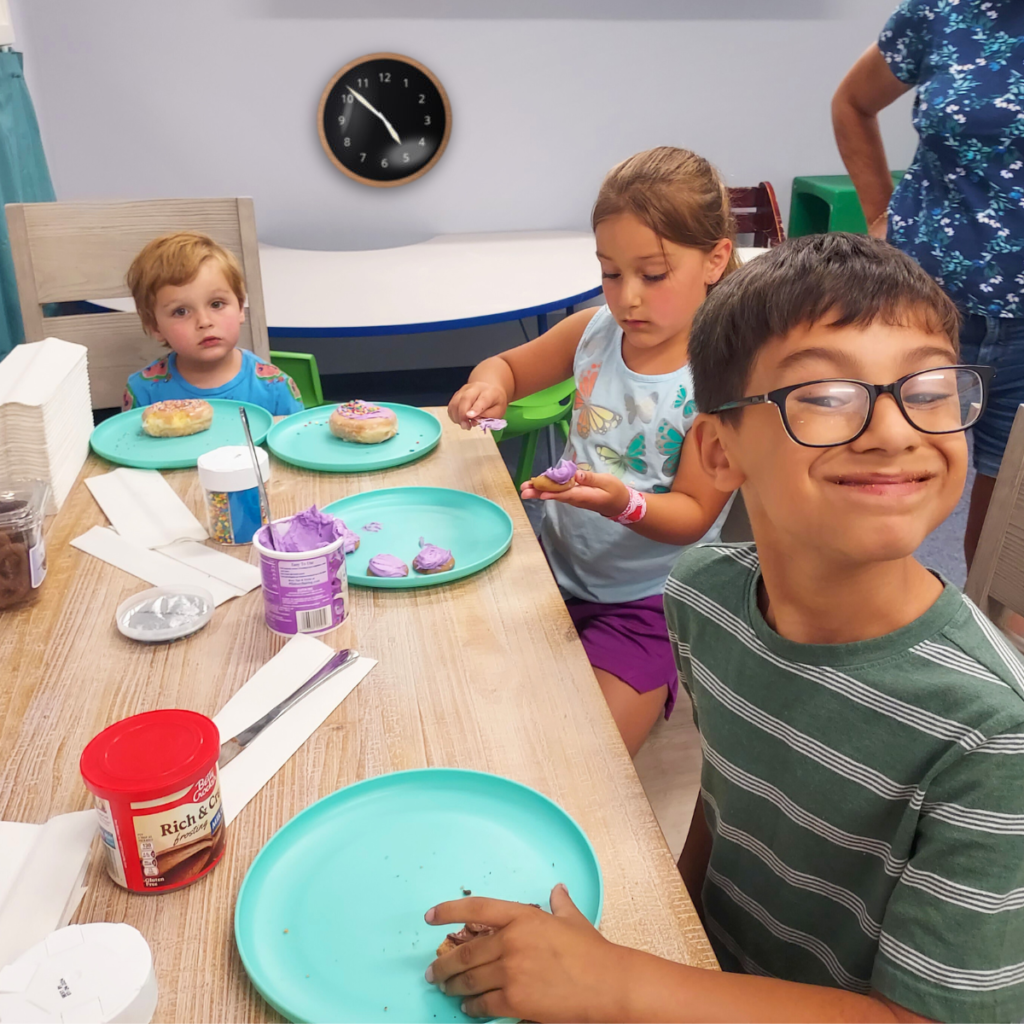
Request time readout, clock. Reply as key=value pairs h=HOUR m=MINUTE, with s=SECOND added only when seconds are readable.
h=4 m=52
